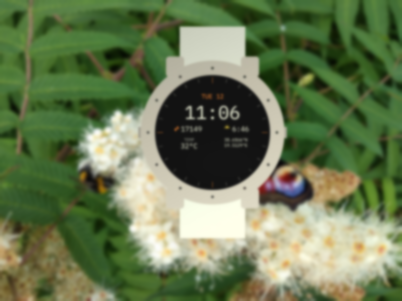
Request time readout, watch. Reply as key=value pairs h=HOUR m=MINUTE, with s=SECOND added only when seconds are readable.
h=11 m=6
